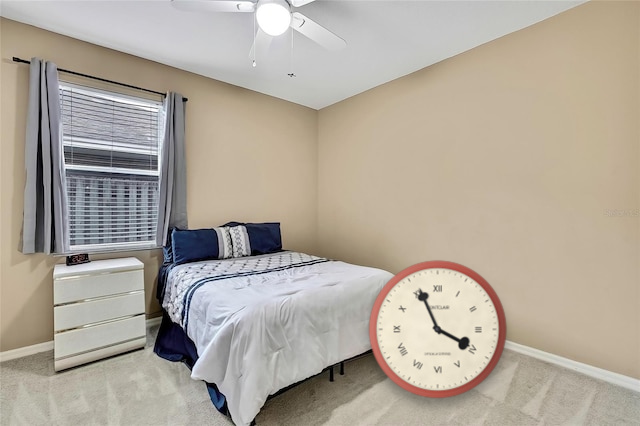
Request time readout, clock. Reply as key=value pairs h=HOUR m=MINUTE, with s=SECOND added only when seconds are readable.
h=3 m=56
